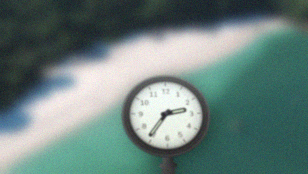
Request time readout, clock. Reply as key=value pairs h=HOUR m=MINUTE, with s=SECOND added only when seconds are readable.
h=2 m=36
